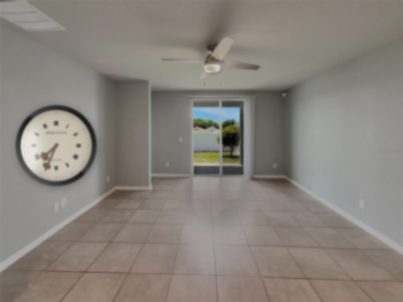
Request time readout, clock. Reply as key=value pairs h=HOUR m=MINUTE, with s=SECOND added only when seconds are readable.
h=7 m=34
